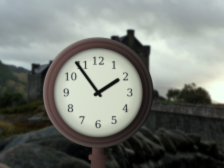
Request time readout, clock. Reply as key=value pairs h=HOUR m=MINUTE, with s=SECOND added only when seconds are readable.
h=1 m=54
